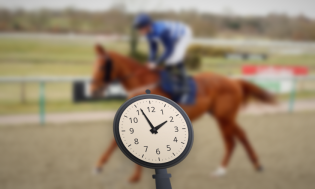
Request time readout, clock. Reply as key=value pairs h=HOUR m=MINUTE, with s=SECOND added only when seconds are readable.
h=1 m=56
